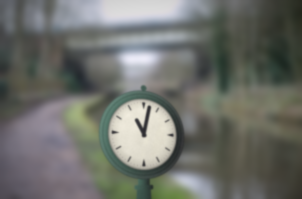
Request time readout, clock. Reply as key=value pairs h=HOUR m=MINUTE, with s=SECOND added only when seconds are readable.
h=11 m=2
